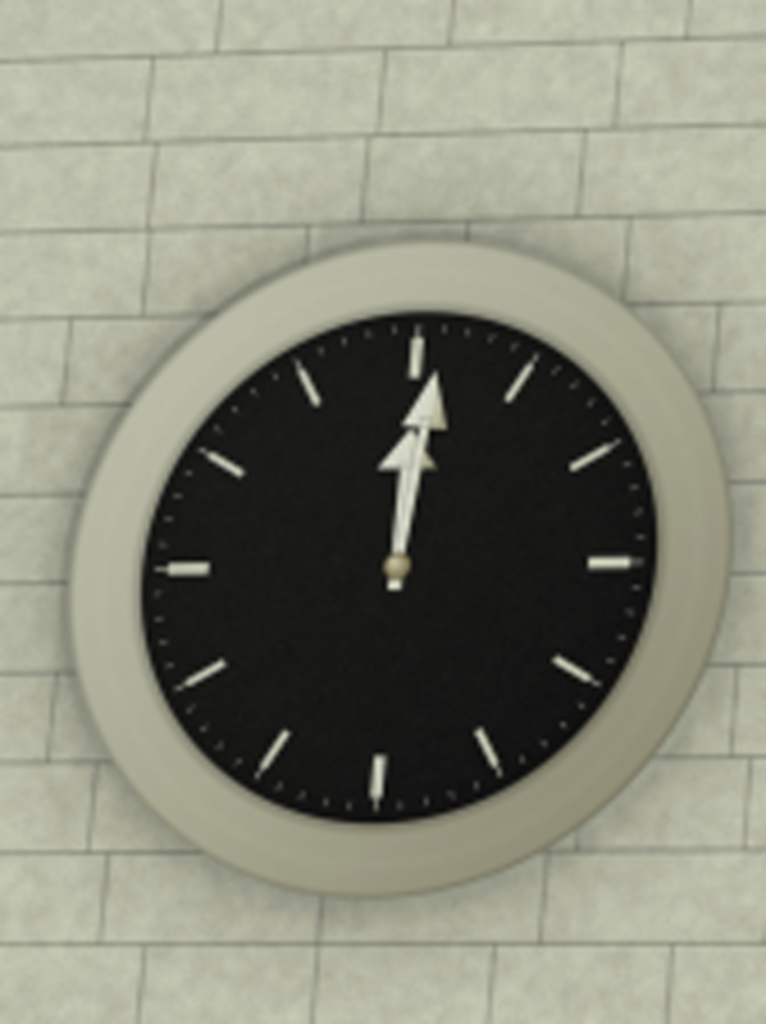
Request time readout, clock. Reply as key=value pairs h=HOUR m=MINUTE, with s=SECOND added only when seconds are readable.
h=12 m=1
